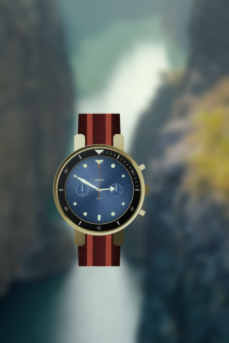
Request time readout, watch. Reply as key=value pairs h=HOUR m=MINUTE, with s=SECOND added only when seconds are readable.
h=2 m=50
